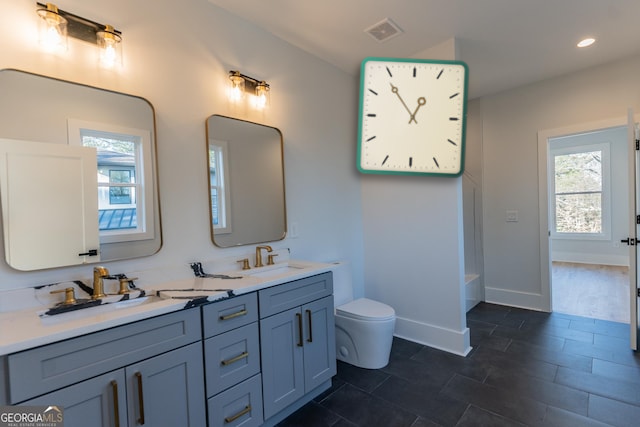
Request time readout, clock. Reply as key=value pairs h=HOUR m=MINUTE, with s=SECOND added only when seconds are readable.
h=12 m=54
